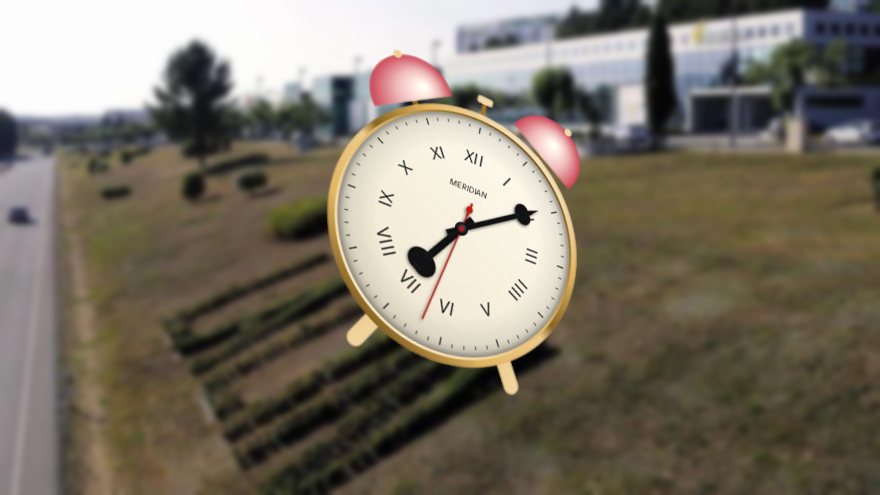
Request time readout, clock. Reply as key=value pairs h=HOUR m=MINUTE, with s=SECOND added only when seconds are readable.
h=7 m=9 s=32
